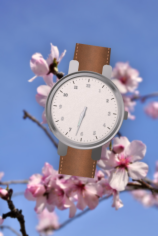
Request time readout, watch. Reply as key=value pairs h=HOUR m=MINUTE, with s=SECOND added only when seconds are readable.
h=6 m=32
